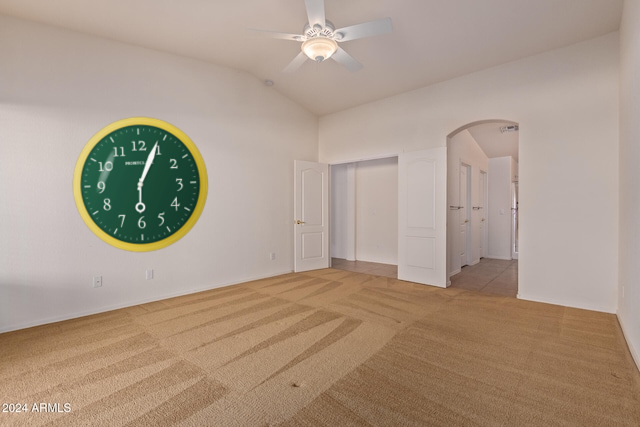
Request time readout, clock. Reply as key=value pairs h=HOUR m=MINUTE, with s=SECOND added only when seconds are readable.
h=6 m=4
